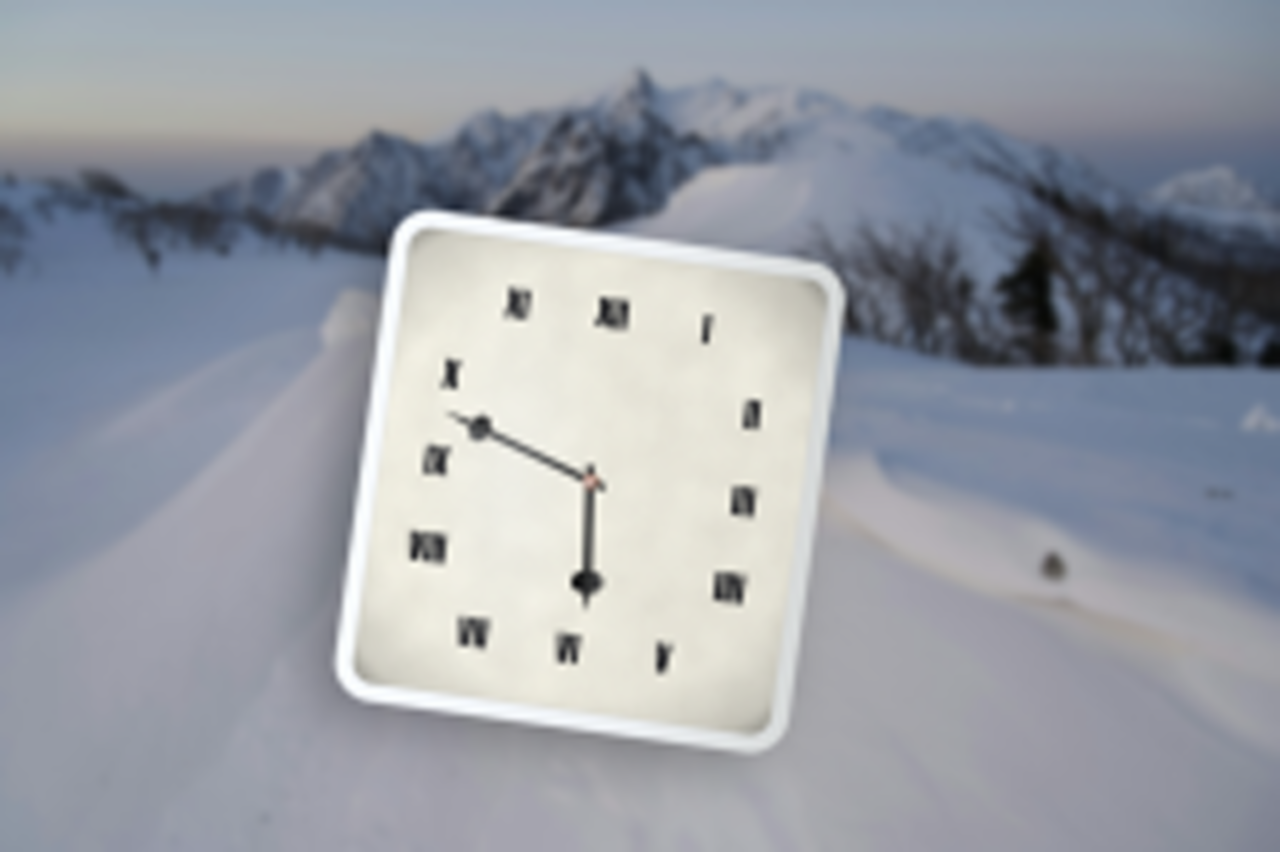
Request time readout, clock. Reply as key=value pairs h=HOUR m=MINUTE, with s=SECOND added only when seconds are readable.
h=5 m=48
